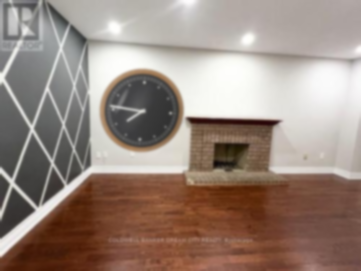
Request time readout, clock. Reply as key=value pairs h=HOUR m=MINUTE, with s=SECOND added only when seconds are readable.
h=7 m=46
